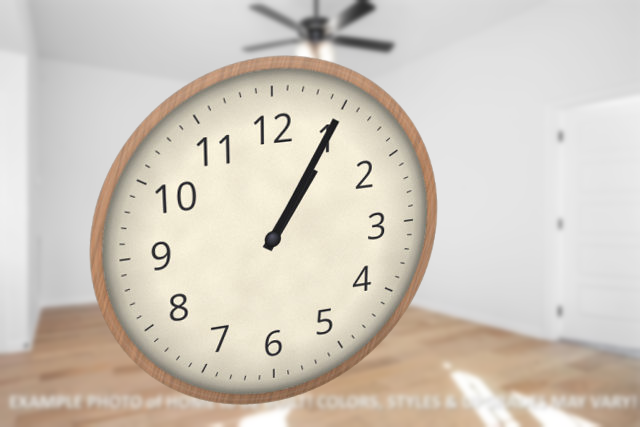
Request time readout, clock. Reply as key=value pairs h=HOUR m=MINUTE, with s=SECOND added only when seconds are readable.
h=1 m=5
